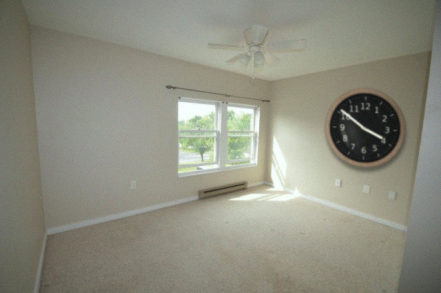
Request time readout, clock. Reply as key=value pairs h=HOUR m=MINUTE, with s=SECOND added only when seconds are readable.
h=3 m=51
